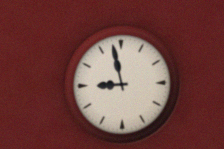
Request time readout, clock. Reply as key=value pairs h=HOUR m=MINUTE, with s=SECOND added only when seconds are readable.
h=8 m=58
